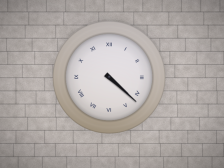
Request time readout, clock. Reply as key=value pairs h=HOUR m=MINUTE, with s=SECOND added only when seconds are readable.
h=4 m=22
